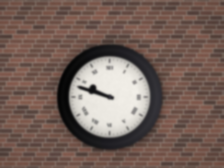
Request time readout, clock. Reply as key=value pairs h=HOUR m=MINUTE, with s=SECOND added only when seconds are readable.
h=9 m=48
